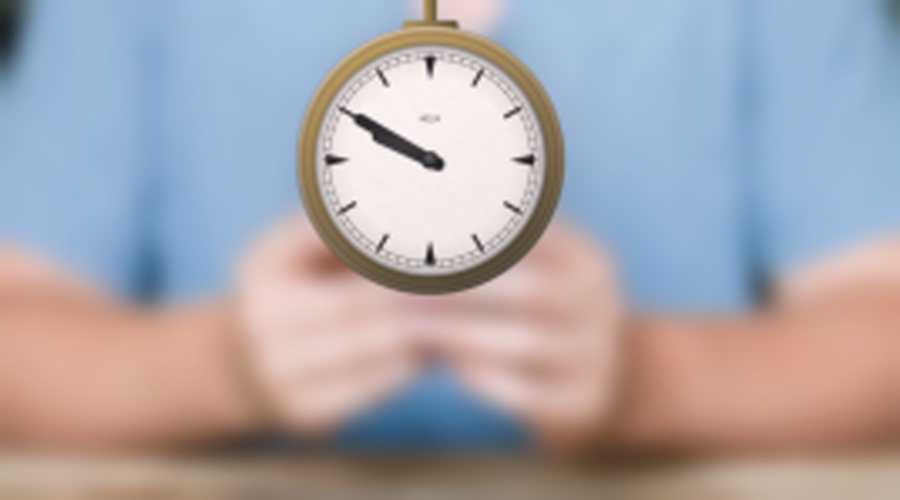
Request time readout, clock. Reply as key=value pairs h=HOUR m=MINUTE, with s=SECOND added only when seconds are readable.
h=9 m=50
